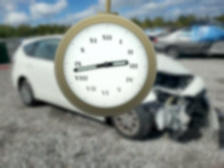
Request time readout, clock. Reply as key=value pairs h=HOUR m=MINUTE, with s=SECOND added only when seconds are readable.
h=2 m=43
